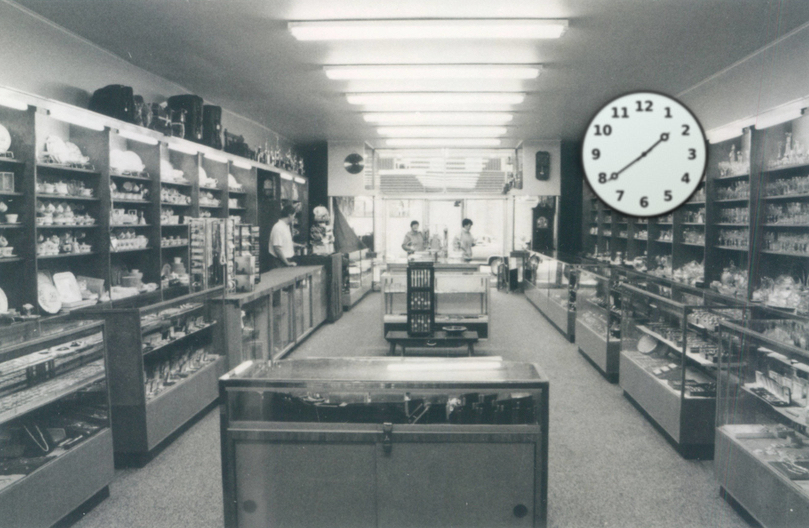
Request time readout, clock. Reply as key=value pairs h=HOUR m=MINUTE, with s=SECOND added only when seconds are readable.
h=1 m=39
